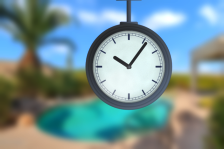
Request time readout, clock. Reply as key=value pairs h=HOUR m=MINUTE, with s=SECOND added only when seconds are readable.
h=10 m=6
